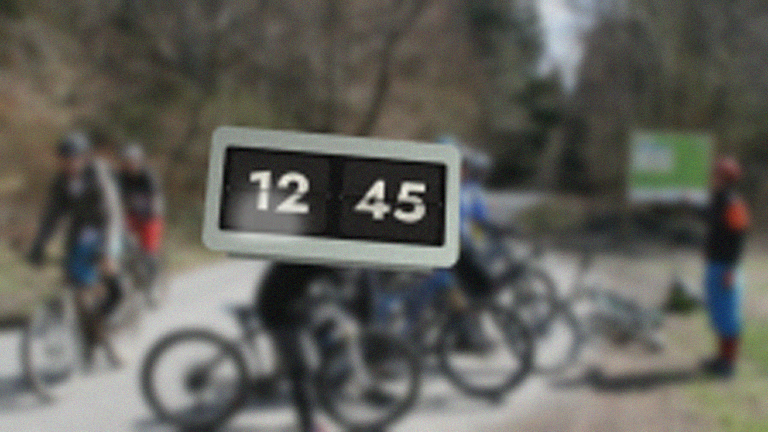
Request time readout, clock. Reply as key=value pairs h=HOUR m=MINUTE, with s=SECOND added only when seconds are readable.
h=12 m=45
